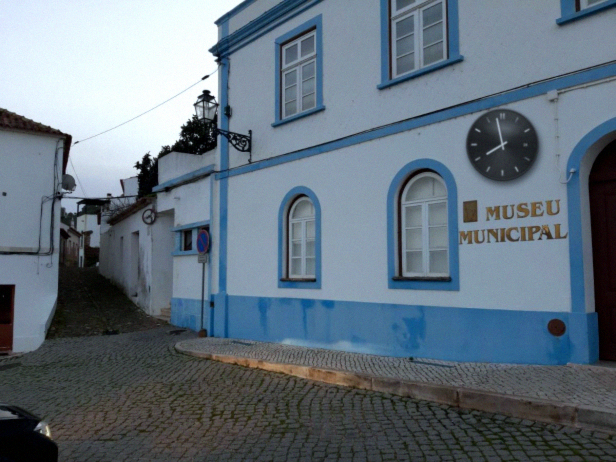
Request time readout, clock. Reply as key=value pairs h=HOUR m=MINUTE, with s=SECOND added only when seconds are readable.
h=7 m=58
